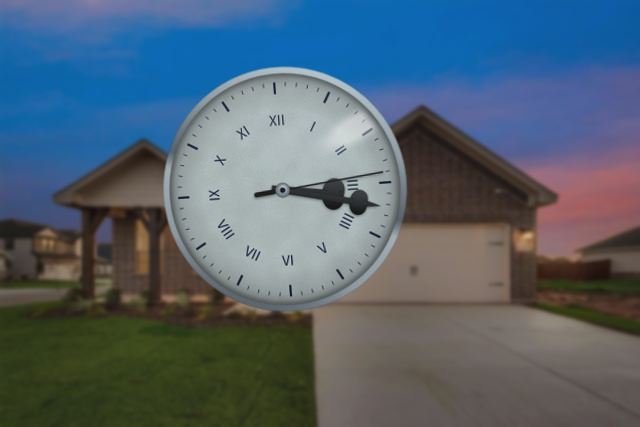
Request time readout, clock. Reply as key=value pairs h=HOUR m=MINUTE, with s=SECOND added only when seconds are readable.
h=3 m=17 s=14
